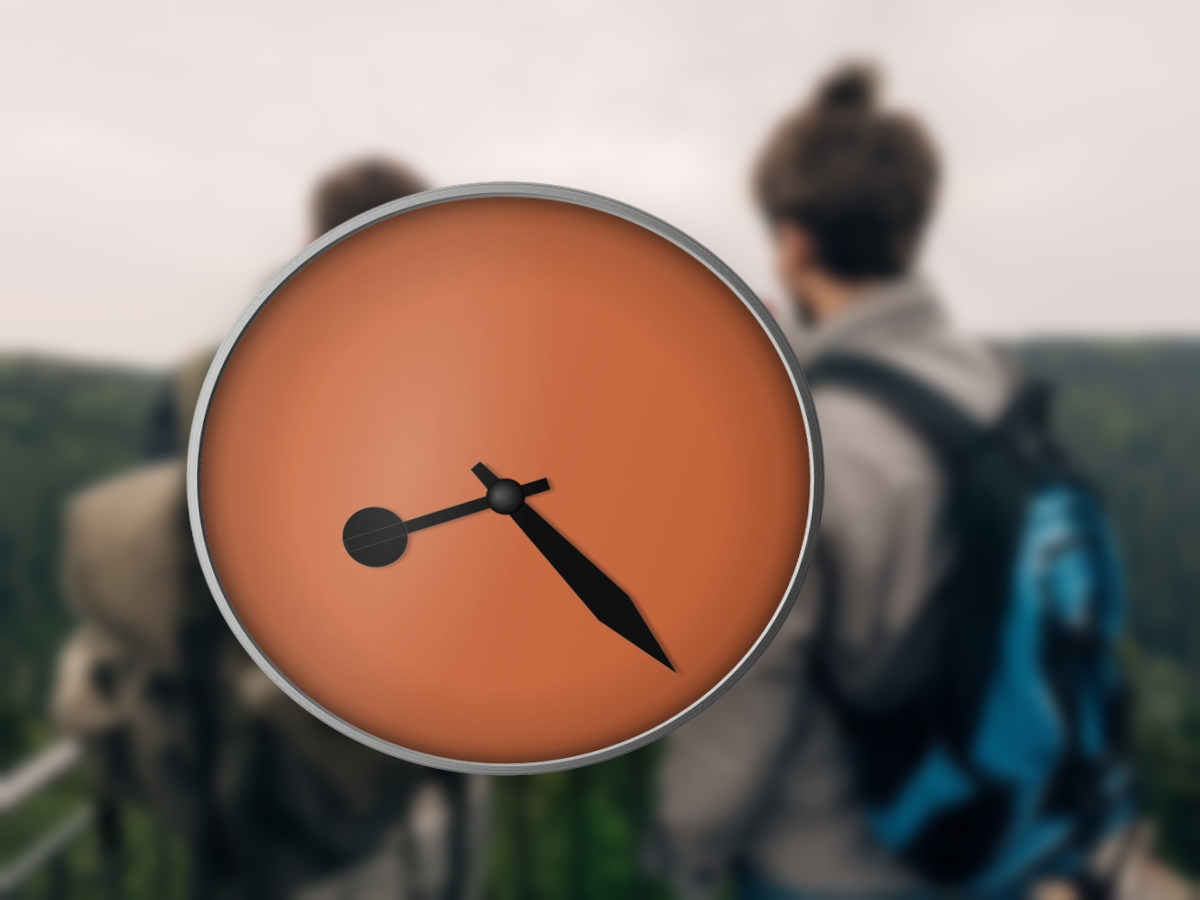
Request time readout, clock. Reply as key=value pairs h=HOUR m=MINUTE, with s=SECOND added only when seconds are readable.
h=8 m=23
